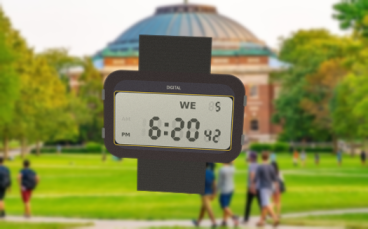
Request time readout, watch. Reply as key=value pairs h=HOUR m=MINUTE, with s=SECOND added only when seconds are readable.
h=6 m=20 s=42
